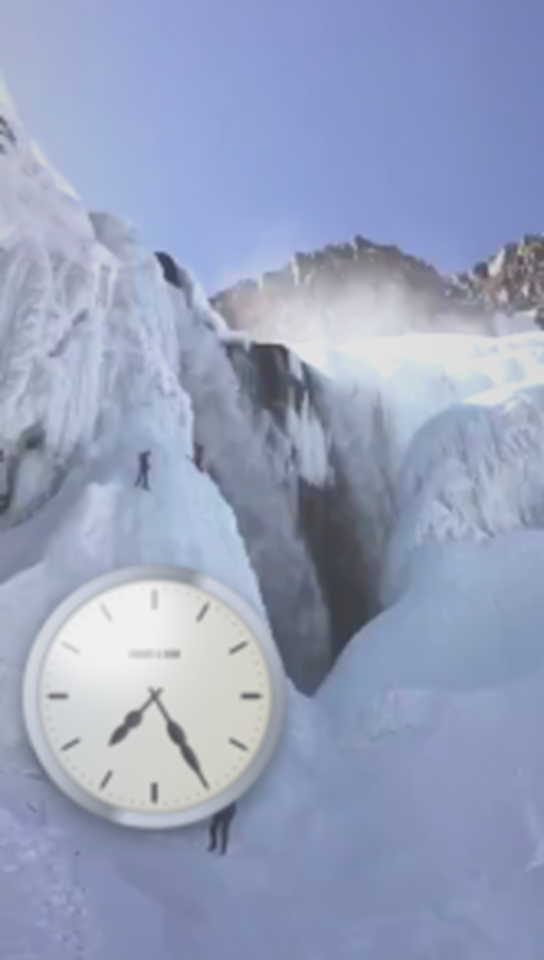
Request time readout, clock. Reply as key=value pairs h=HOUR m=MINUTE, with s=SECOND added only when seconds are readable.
h=7 m=25
